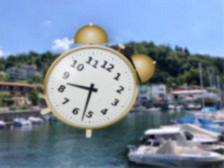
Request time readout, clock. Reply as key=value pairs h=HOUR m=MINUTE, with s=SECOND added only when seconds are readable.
h=8 m=27
